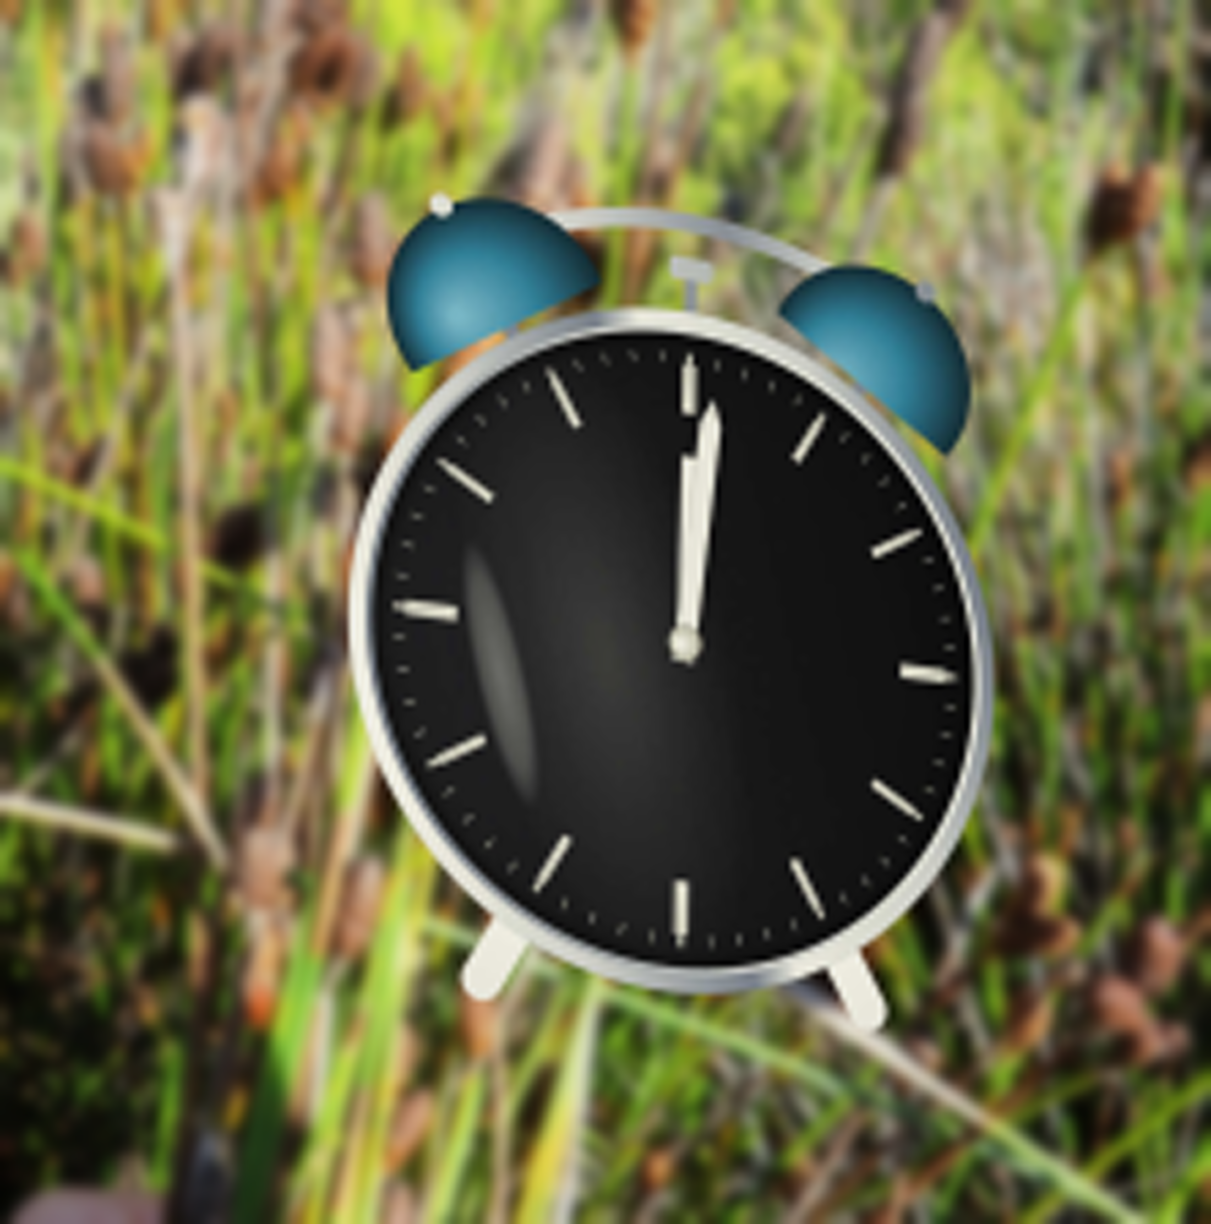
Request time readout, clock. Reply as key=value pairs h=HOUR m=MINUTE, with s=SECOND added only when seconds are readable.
h=12 m=1
